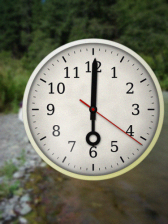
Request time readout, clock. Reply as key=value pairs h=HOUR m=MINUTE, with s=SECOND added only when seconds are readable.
h=6 m=0 s=21
